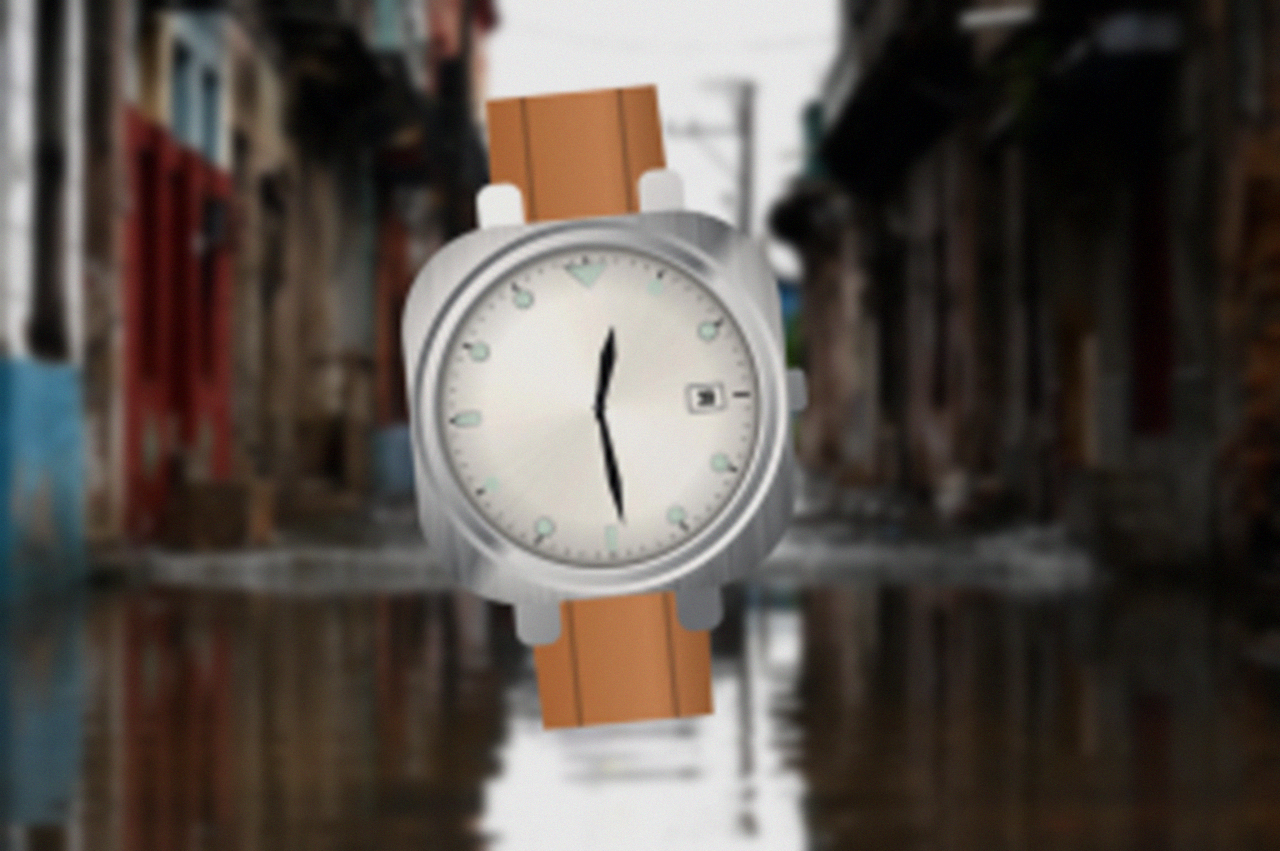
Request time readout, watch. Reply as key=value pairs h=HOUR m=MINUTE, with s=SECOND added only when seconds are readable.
h=12 m=29
